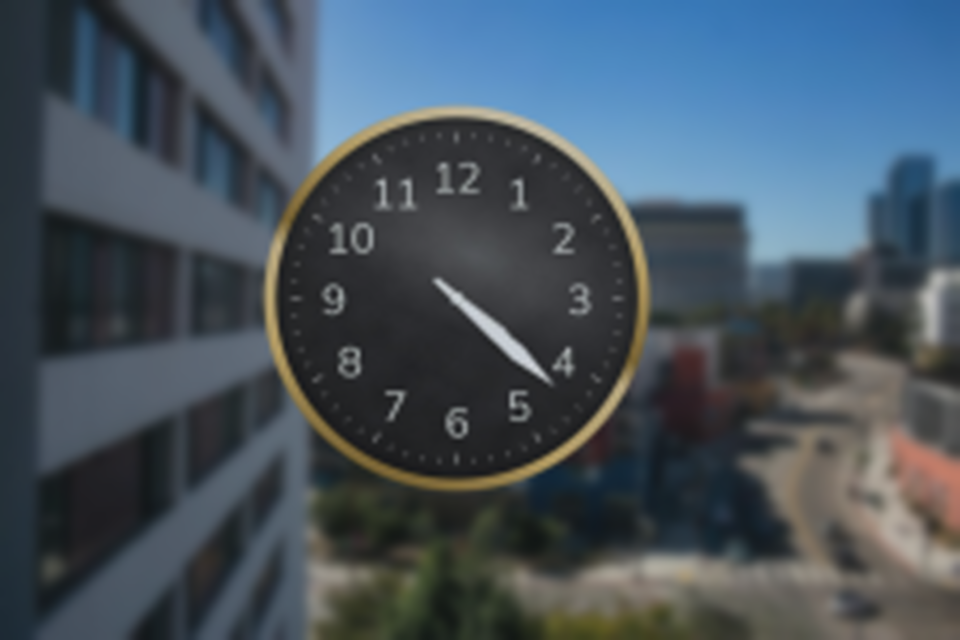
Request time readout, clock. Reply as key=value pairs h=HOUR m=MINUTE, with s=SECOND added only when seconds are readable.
h=4 m=22
